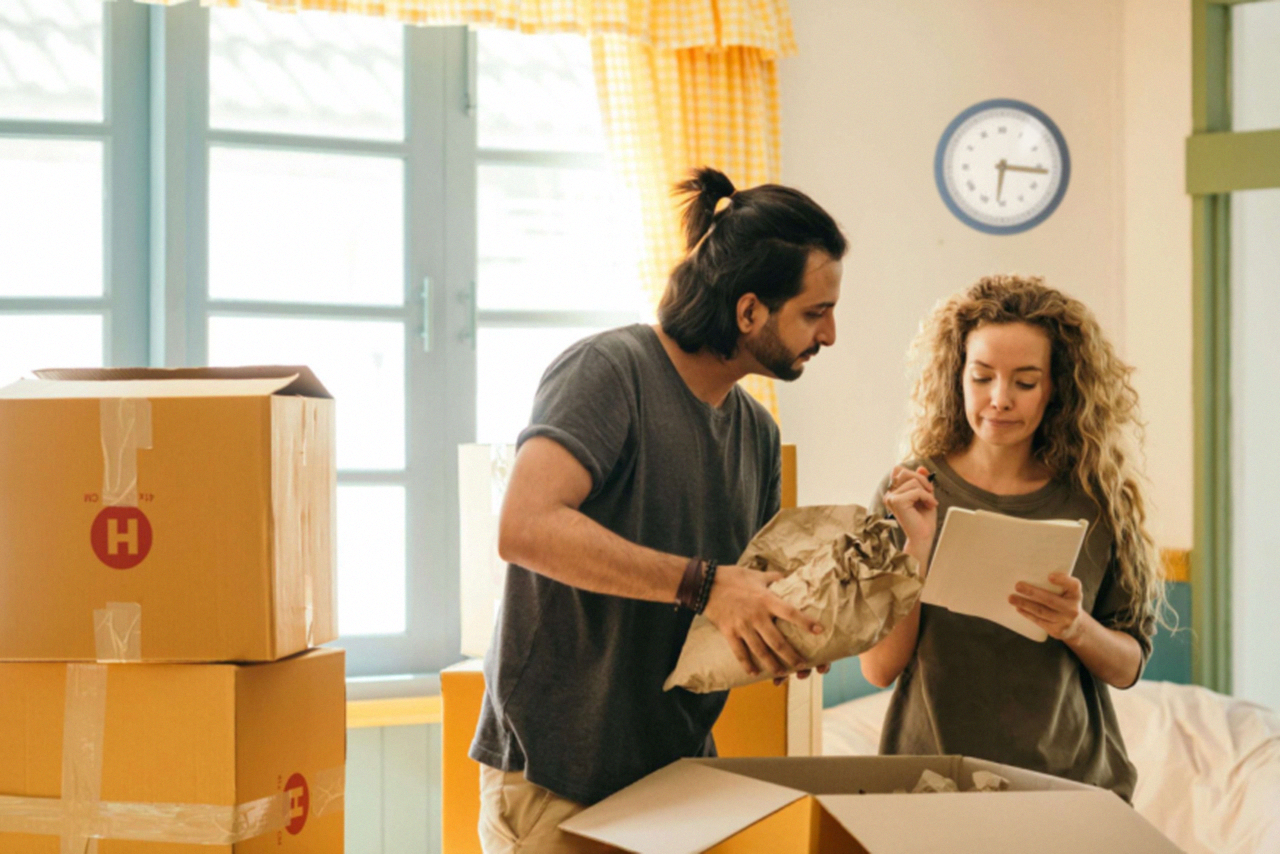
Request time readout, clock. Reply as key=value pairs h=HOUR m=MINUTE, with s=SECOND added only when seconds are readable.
h=6 m=16
